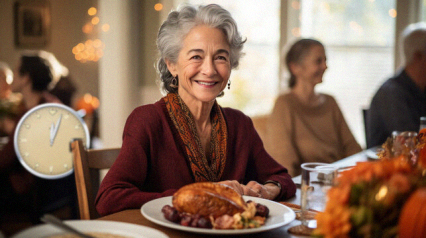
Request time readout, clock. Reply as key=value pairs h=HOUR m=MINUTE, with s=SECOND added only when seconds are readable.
h=12 m=3
